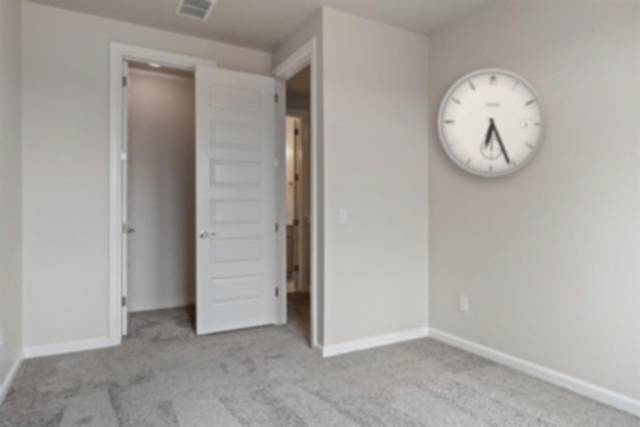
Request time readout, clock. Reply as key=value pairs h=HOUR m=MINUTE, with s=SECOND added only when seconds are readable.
h=6 m=26
